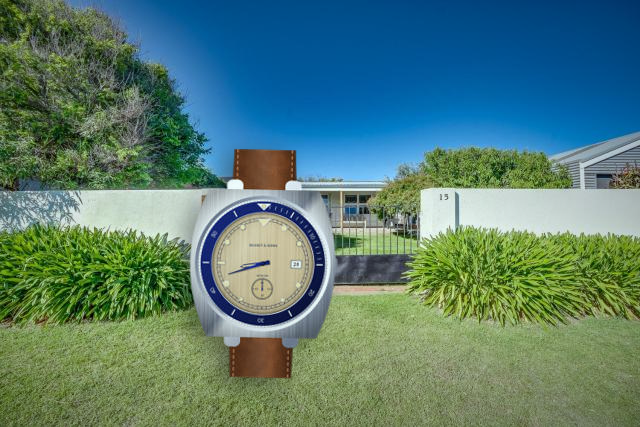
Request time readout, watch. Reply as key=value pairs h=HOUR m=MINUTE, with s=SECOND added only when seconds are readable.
h=8 m=42
